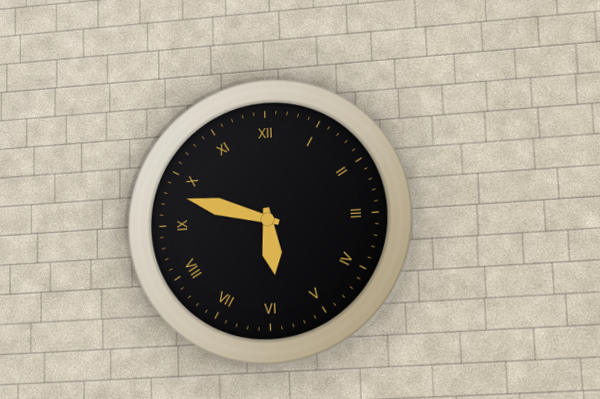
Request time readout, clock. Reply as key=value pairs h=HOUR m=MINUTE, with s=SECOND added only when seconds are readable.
h=5 m=48
